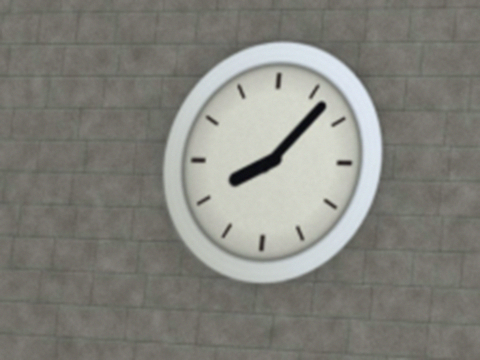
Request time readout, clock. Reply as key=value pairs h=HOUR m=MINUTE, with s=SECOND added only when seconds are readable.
h=8 m=7
